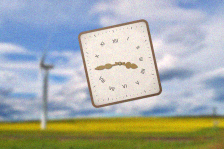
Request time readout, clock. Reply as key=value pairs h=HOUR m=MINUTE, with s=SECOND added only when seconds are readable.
h=3 m=45
